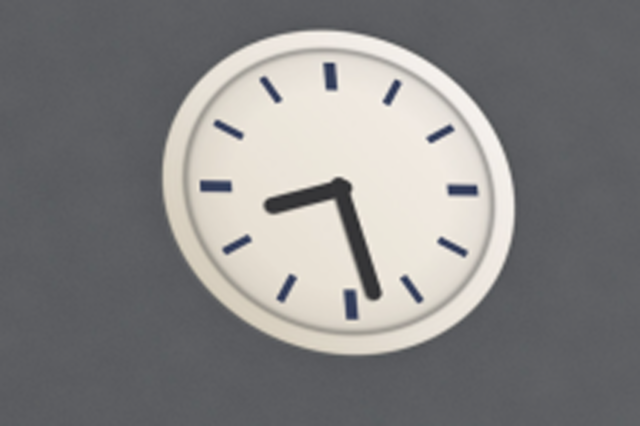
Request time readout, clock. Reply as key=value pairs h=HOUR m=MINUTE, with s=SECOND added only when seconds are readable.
h=8 m=28
